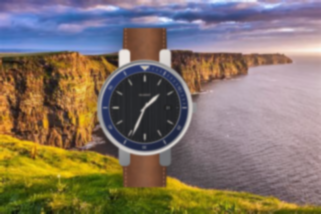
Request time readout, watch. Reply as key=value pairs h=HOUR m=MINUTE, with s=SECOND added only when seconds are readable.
h=1 m=34
